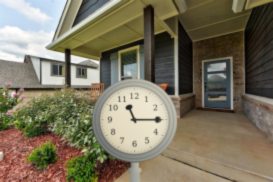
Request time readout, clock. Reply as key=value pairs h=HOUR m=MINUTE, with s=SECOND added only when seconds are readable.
h=11 m=15
